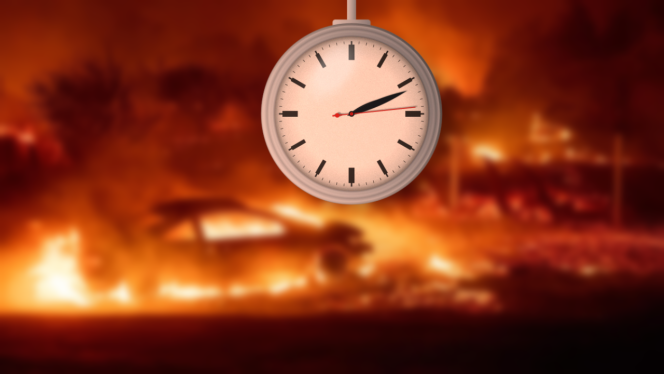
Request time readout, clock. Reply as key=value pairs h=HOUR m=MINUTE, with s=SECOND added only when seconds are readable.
h=2 m=11 s=14
